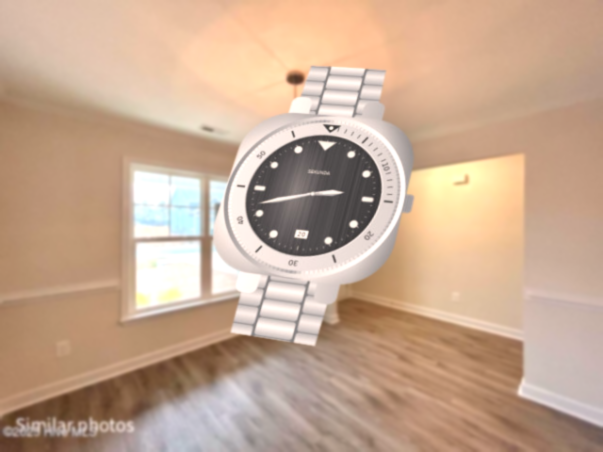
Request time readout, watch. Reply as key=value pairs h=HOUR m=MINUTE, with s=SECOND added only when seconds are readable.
h=2 m=42
